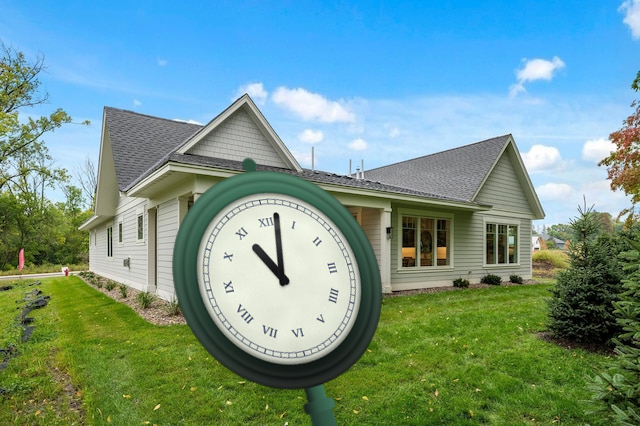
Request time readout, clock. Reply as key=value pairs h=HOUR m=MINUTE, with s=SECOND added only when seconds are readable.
h=11 m=2
